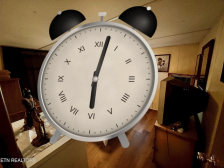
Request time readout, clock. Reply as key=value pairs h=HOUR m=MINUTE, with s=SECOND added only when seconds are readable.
h=6 m=2
